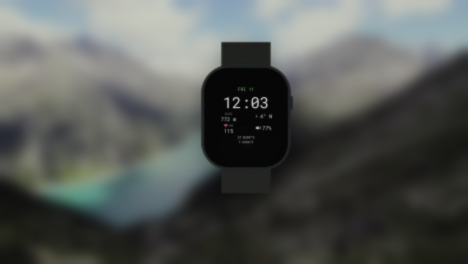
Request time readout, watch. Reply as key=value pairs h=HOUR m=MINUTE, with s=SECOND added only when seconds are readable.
h=12 m=3
